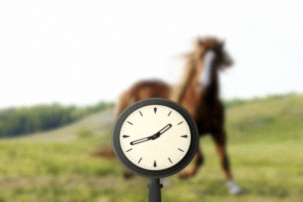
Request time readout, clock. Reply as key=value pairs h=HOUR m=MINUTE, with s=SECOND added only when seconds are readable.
h=1 m=42
